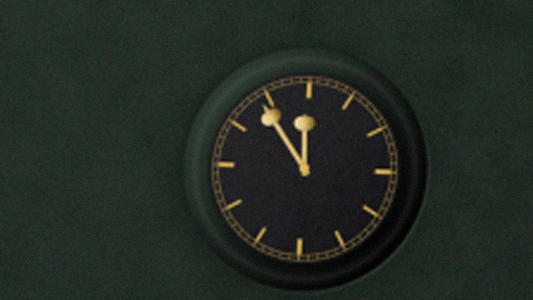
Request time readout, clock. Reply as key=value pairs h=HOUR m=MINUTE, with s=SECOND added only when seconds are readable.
h=11 m=54
